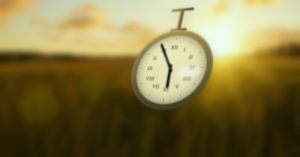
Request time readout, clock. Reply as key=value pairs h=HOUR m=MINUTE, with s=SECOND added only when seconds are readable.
h=5 m=55
